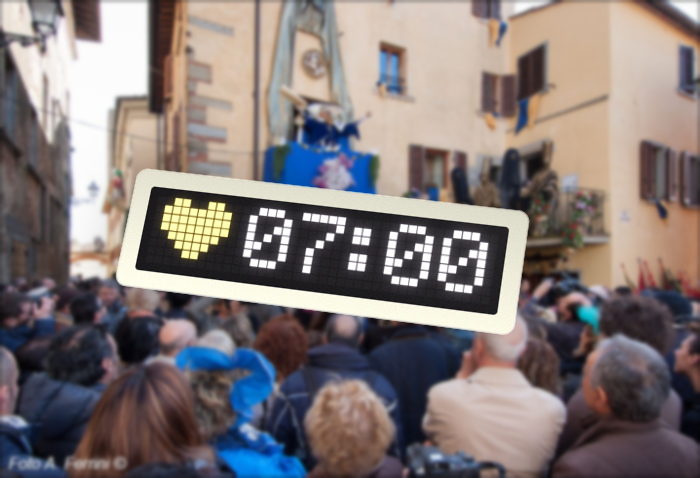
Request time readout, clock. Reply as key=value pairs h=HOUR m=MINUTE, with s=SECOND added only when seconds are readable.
h=7 m=0
